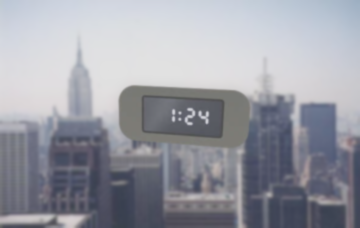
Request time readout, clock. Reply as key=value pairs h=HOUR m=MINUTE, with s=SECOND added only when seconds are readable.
h=1 m=24
